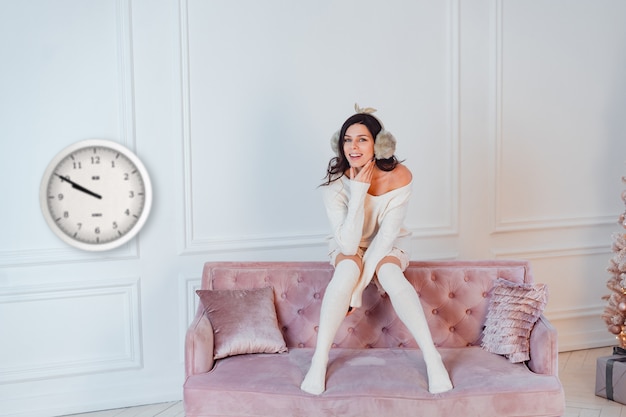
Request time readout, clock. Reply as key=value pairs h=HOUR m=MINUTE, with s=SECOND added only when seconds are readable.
h=9 m=50
